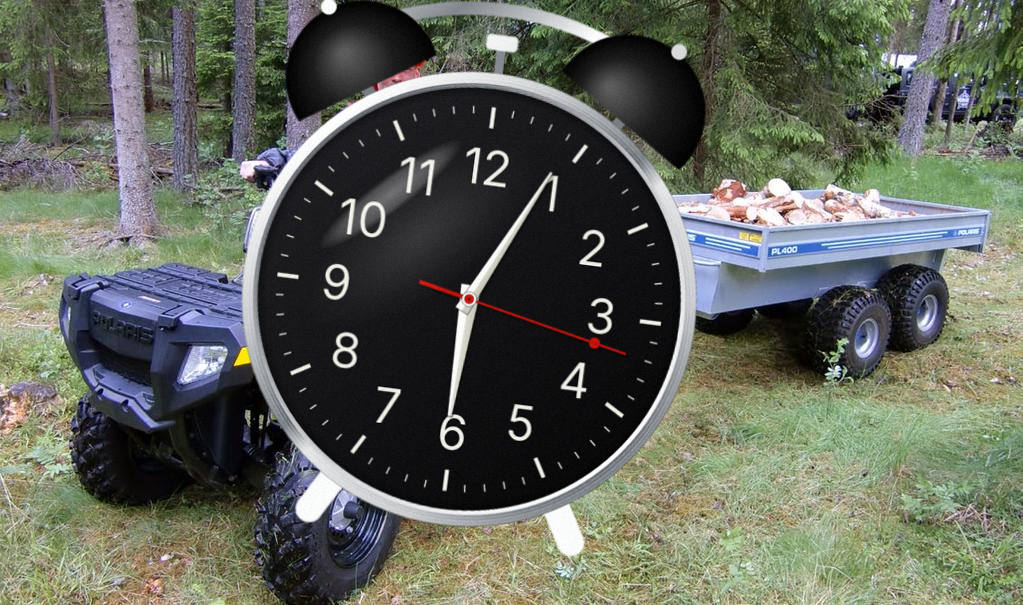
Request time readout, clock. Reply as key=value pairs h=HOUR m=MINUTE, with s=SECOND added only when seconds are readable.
h=6 m=4 s=17
